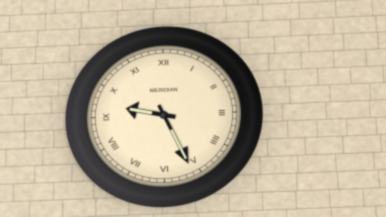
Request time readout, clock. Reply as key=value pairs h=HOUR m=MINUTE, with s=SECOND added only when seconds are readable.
h=9 m=26
